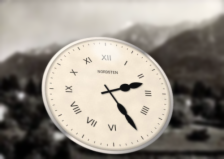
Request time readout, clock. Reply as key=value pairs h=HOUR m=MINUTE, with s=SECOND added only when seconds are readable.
h=2 m=25
